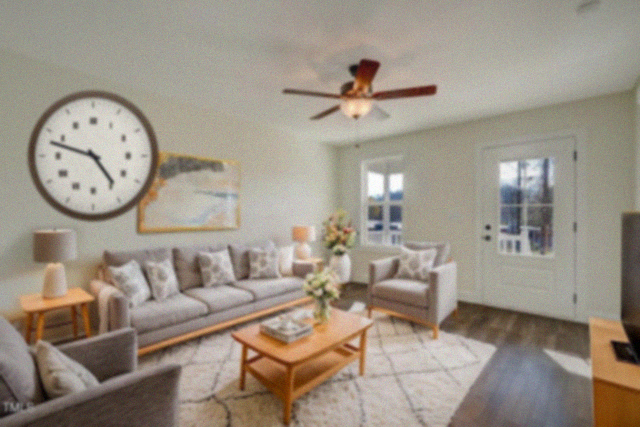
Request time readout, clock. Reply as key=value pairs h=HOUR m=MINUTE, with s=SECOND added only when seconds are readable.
h=4 m=48
